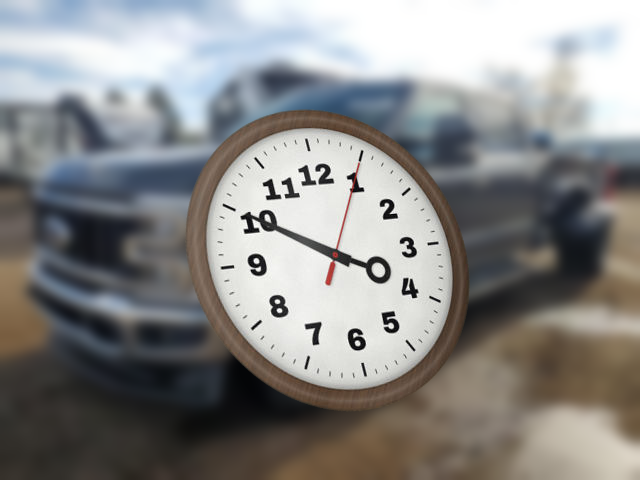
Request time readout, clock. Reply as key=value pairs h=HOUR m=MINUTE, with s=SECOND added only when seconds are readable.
h=3 m=50 s=5
